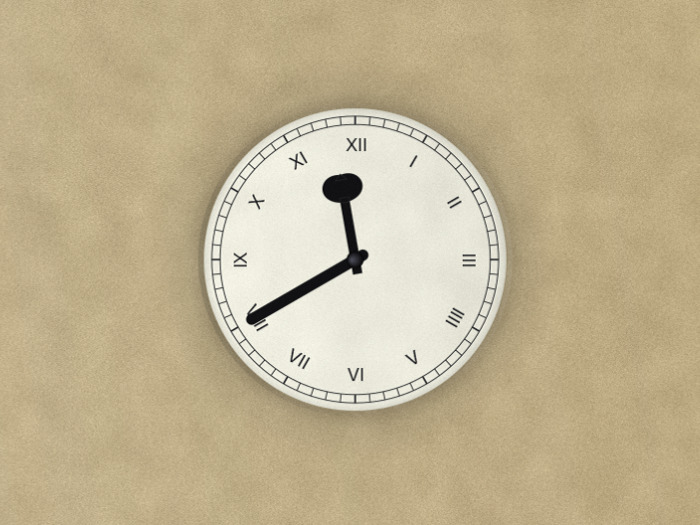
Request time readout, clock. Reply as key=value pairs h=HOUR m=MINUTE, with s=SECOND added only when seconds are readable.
h=11 m=40
